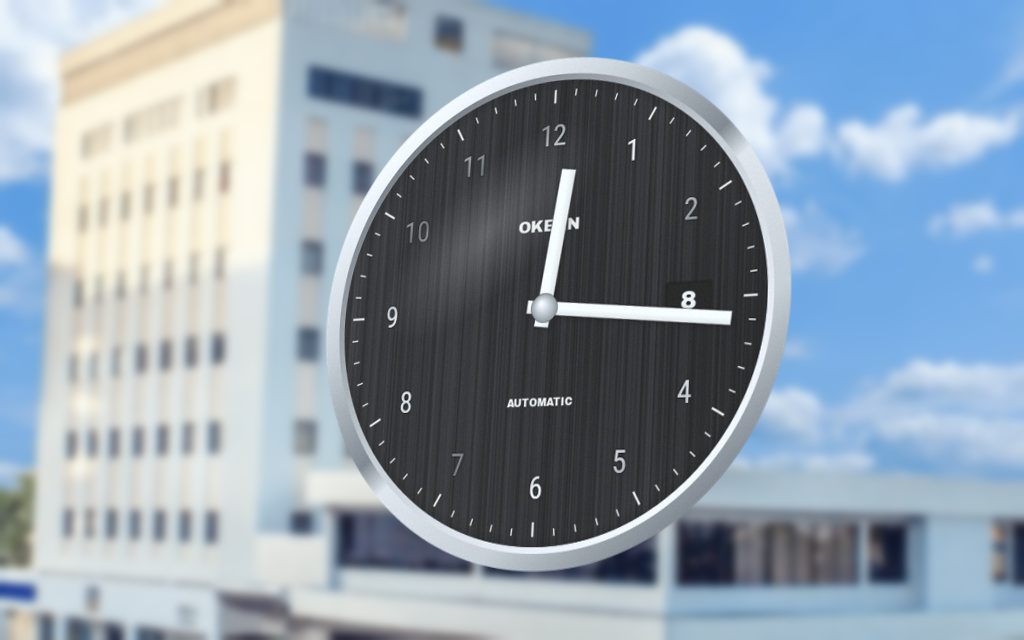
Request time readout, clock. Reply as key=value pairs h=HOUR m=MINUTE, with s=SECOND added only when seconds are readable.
h=12 m=16
